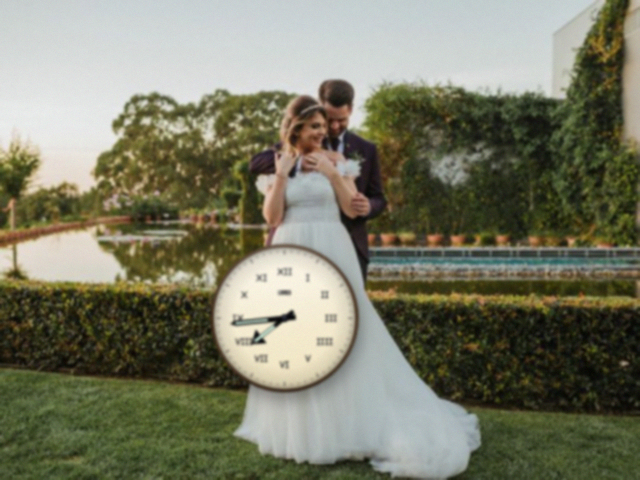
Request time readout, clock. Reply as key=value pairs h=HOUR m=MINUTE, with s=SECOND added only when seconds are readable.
h=7 m=44
